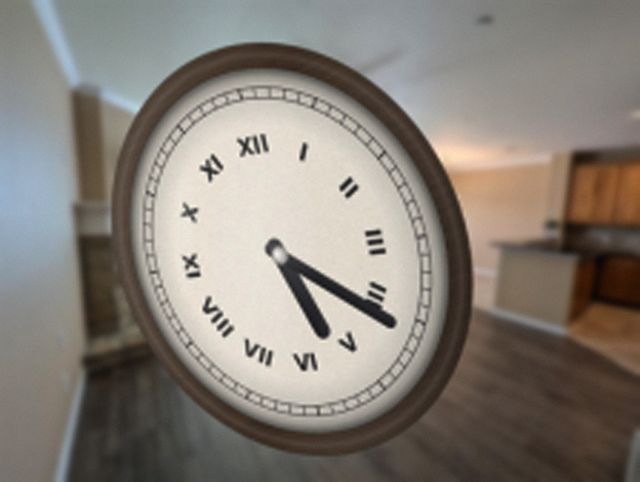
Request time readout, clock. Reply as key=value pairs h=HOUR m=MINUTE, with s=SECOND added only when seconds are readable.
h=5 m=21
